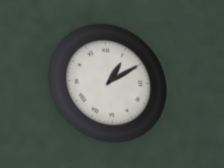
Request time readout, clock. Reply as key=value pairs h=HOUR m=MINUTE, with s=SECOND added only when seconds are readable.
h=1 m=10
